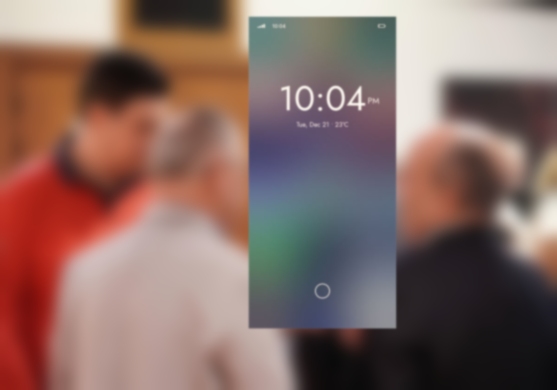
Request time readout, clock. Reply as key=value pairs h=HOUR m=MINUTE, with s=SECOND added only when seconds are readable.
h=10 m=4
